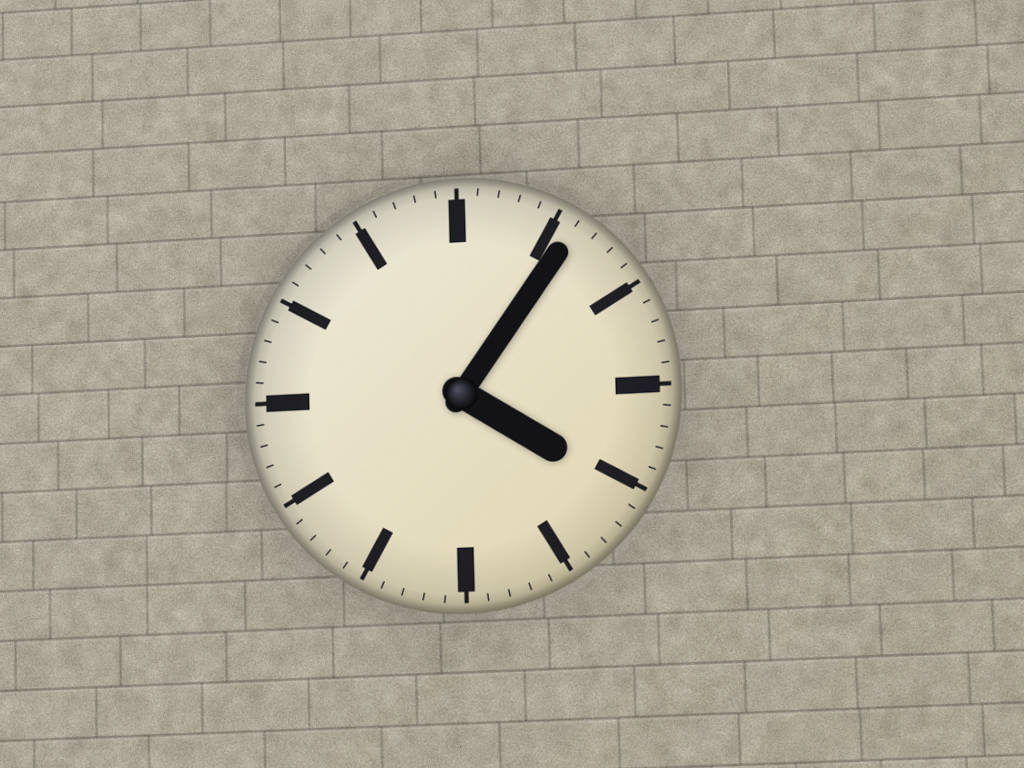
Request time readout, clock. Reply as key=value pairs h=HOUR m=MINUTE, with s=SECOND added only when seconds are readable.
h=4 m=6
